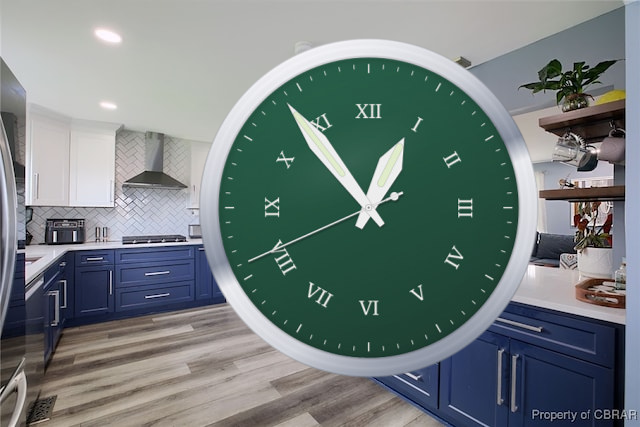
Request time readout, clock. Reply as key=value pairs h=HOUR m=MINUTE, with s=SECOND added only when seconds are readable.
h=12 m=53 s=41
